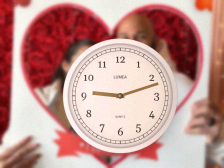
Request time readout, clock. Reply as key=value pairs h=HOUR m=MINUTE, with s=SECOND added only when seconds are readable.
h=9 m=12
